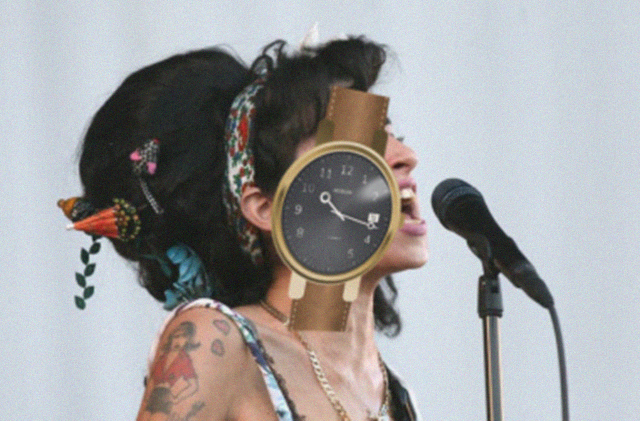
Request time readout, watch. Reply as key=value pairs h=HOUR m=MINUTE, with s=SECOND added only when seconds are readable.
h=10 m=17
